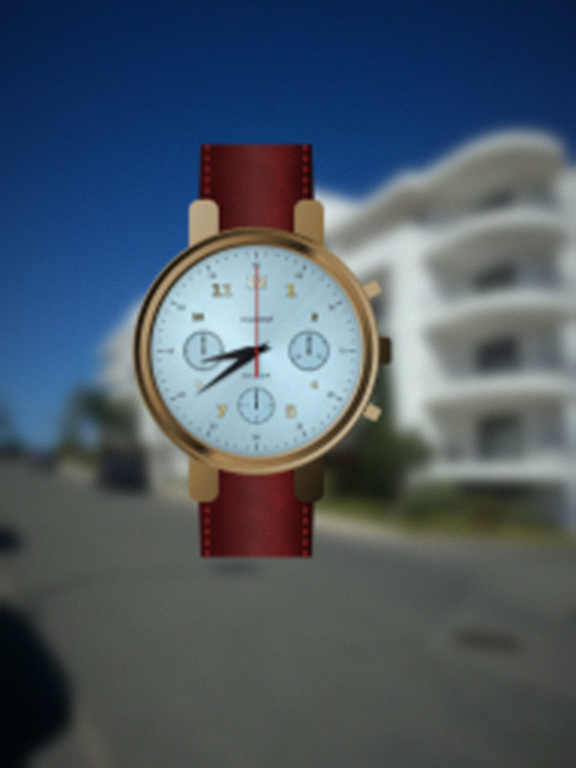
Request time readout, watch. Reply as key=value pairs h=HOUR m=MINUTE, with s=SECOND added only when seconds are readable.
h=8 m=39
